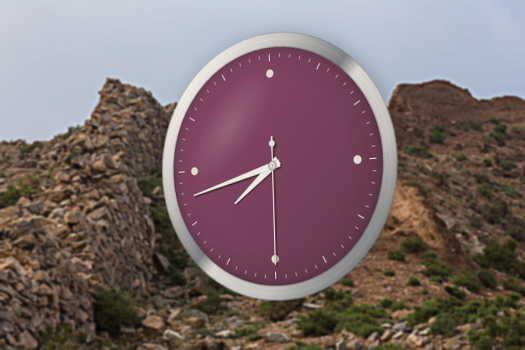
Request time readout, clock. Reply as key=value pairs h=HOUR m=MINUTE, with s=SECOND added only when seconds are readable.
h=7 m=42 s=30
